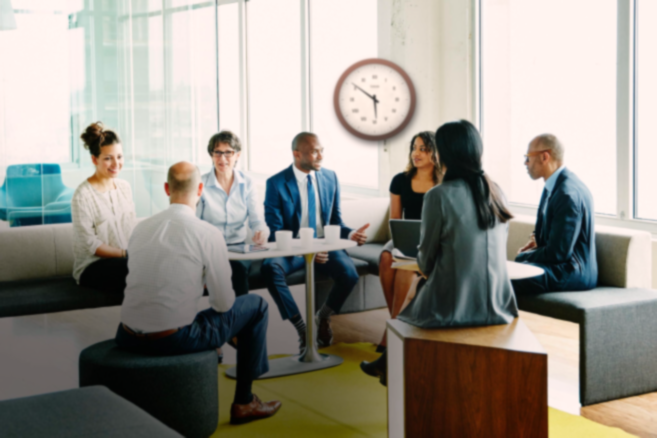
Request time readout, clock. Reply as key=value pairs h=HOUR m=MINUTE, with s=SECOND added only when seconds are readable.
h=5 m=51
